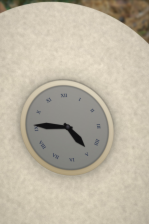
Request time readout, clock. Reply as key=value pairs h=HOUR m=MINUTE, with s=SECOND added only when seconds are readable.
h=4 m=46
